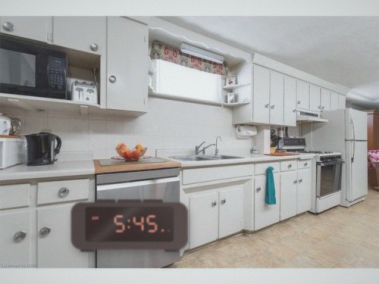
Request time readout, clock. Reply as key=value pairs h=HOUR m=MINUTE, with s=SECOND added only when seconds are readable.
h=5 m=45
